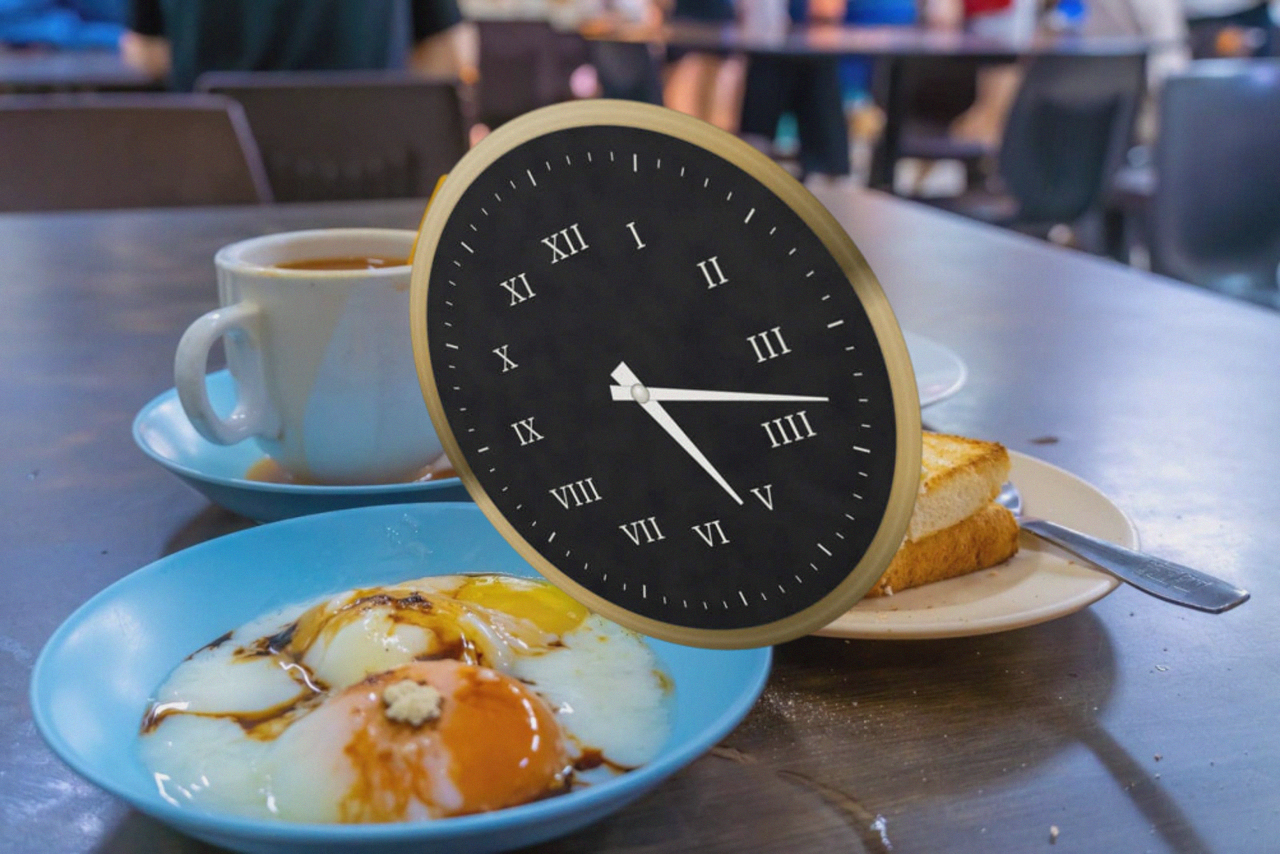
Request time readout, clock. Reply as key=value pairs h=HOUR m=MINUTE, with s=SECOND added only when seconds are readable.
h=5 m=18
